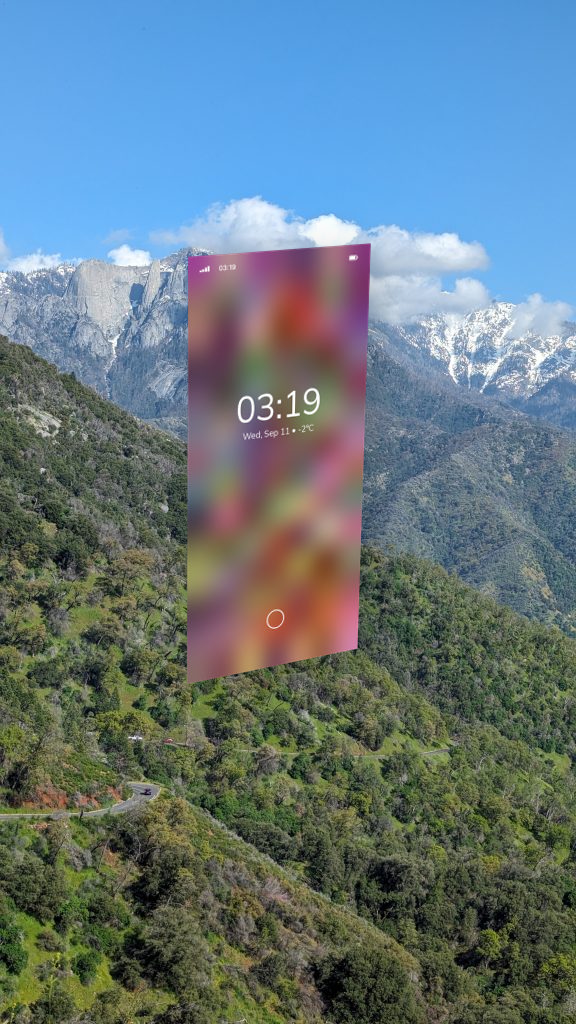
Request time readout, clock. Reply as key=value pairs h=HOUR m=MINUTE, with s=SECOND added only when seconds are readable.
h=3 m=19
